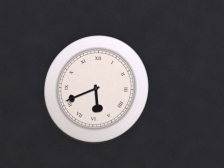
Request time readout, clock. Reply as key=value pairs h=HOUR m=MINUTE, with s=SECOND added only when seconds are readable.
h=5 m=41
